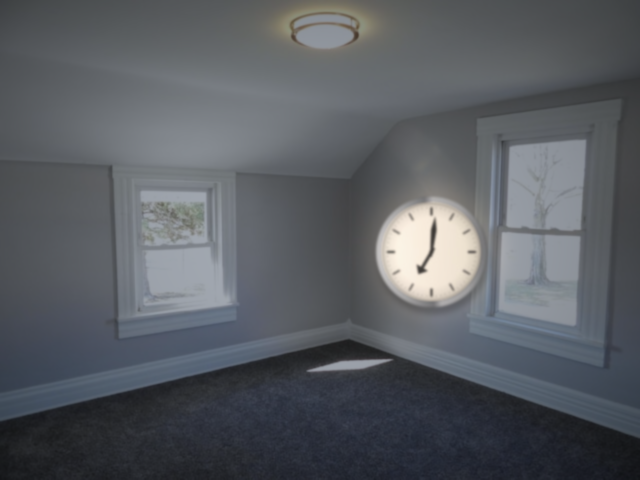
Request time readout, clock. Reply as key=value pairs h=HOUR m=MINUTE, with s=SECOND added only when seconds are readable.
h=7 m=1
